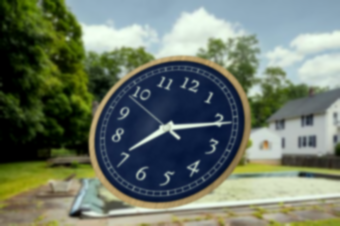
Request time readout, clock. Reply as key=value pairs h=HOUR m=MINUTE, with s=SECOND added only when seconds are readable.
h=7 m=10 s=48
